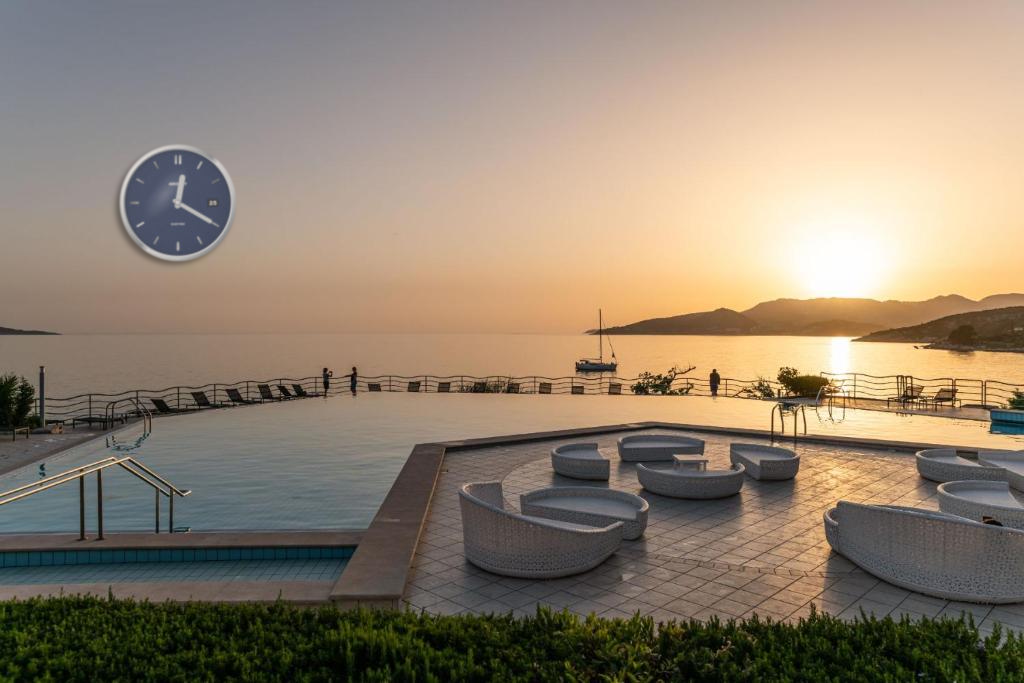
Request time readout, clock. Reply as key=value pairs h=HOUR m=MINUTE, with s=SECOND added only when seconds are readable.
h=12 m=20
